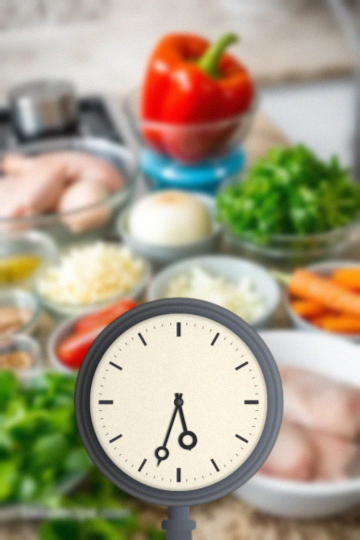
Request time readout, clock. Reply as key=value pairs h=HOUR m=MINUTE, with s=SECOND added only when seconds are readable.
h=5 m=33
